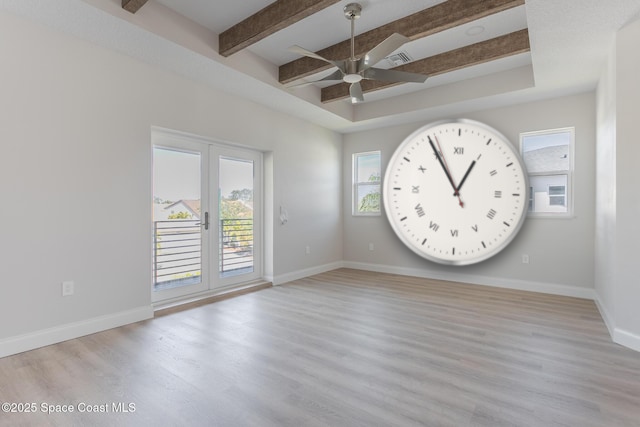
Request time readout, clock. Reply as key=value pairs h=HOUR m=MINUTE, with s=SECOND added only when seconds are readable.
h=12 m=54 s=56
